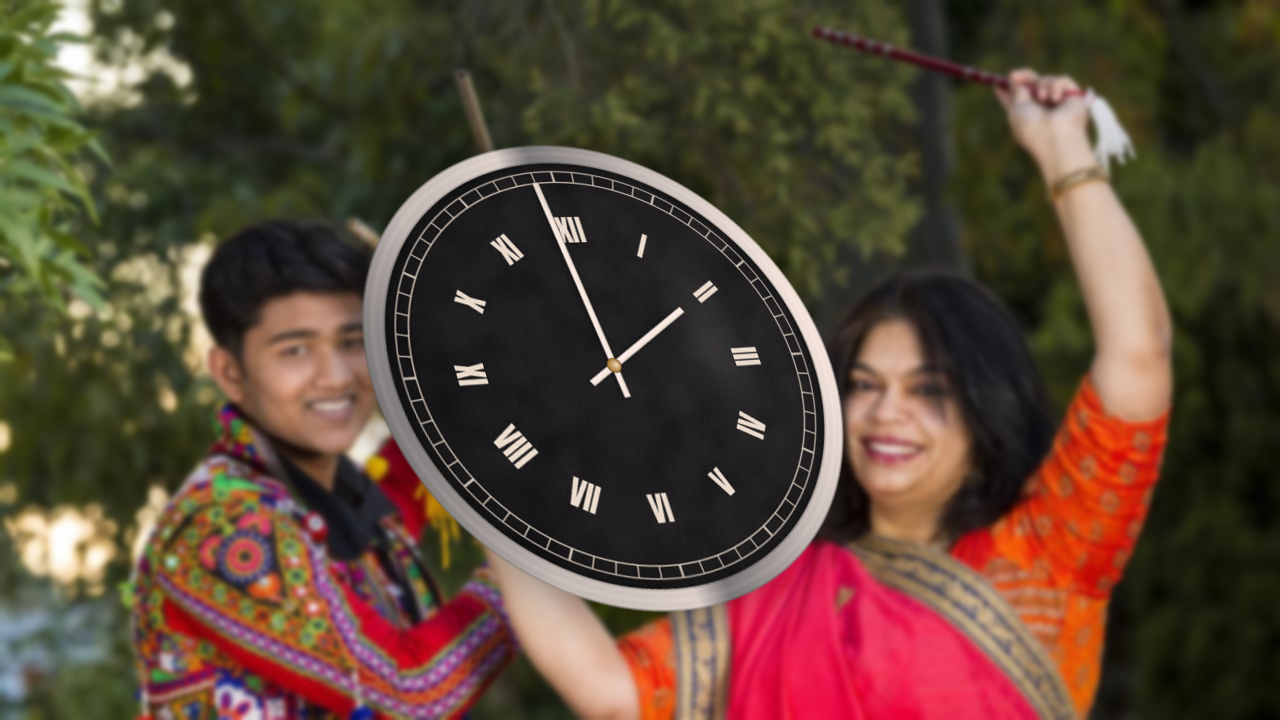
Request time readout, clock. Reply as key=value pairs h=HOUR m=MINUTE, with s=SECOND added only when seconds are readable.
h=1 m=59
